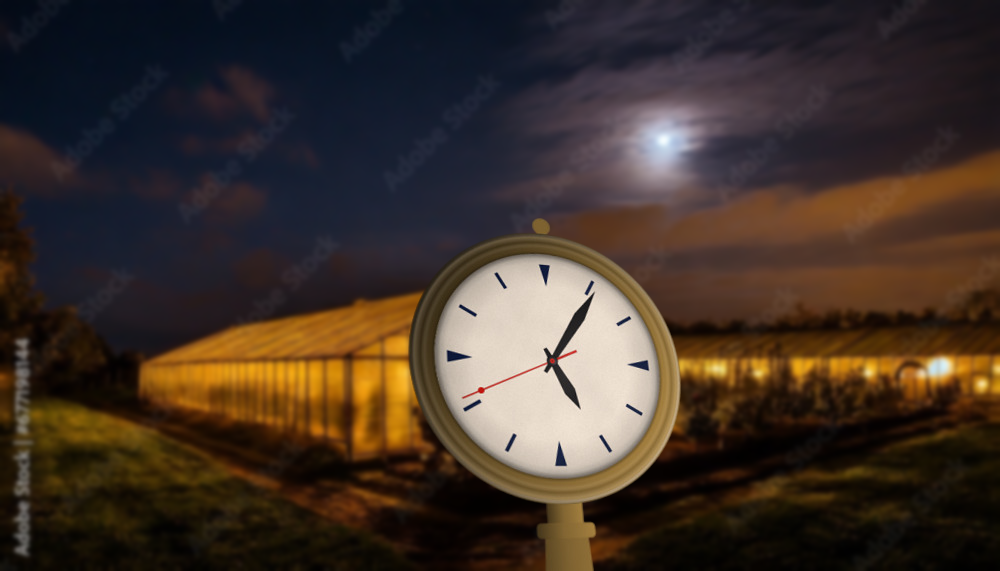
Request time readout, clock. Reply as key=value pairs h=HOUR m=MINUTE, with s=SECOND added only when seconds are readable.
h=5 m=5 s=41
